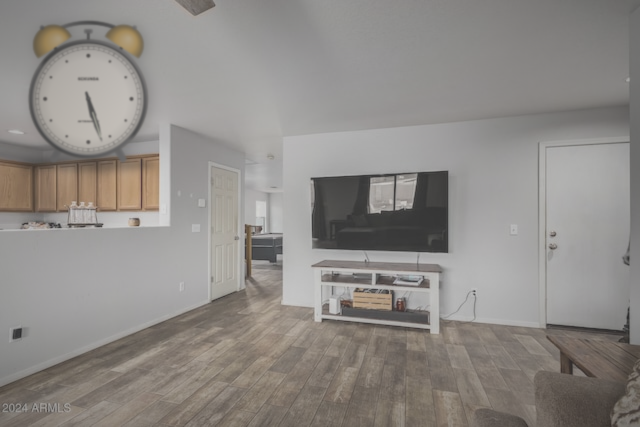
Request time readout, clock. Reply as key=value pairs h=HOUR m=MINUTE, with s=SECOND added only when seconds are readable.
h=5 m=27
